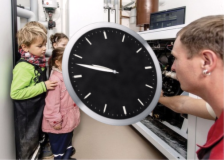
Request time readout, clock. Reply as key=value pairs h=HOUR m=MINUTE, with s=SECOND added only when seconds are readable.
h=9 m=48
